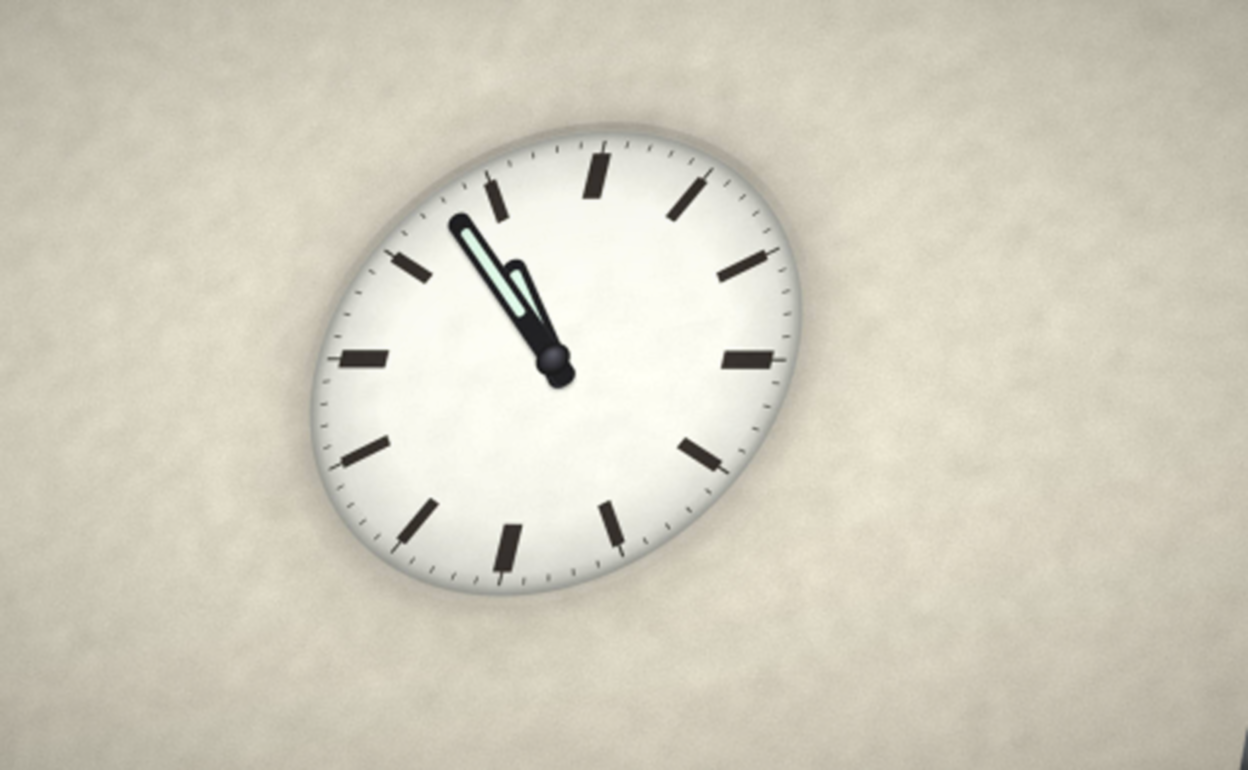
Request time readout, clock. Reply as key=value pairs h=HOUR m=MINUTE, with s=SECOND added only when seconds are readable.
h=10 m=53
